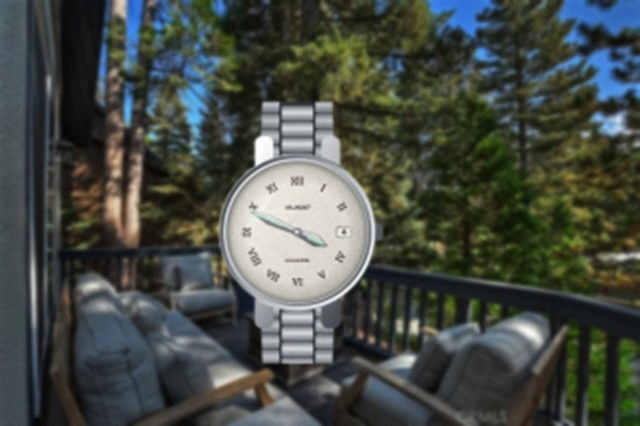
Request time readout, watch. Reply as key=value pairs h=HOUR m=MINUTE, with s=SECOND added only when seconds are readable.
h=3 m=49
